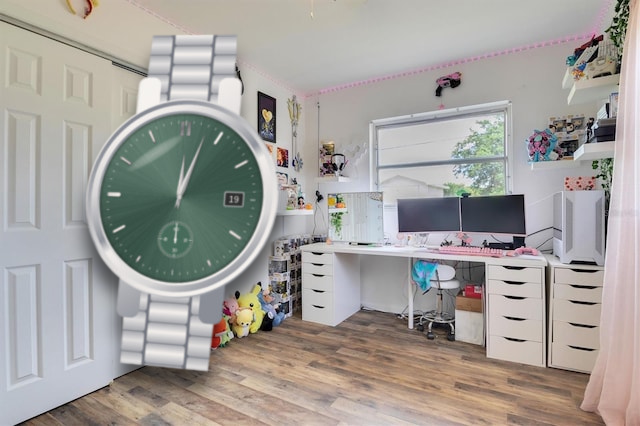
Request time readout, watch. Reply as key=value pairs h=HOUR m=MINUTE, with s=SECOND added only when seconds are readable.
h=12 m=3
